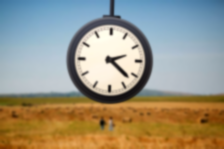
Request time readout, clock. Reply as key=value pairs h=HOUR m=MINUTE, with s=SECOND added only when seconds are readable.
h=2 m=22
